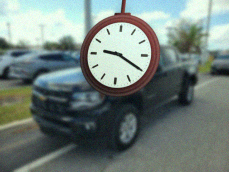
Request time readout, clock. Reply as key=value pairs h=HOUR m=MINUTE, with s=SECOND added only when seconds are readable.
h=9 m=20
